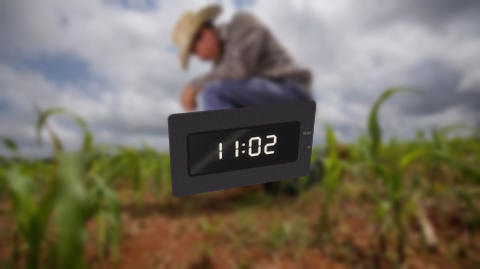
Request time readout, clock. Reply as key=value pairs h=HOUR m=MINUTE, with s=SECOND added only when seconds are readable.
h=11 m=2
